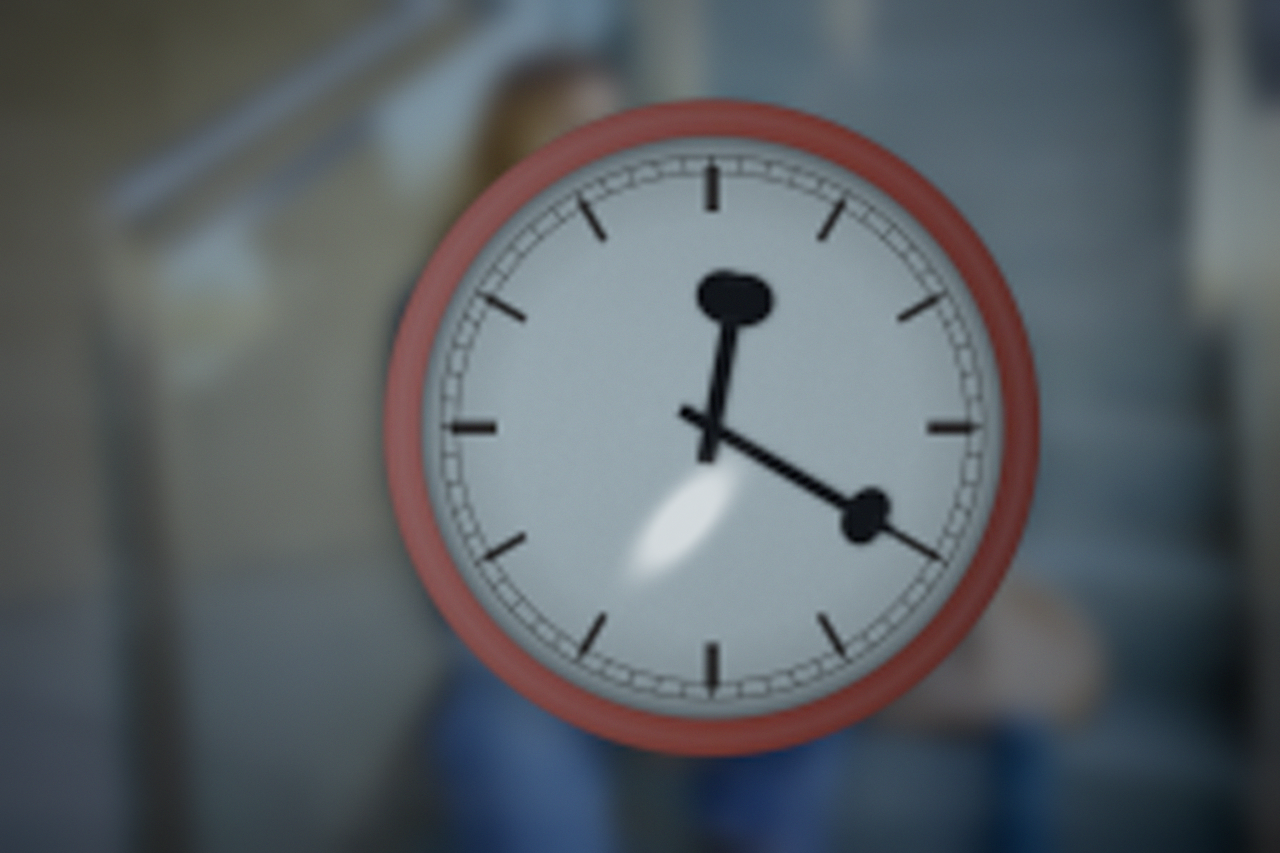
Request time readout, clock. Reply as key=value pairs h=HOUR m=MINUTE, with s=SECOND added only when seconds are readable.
h=12 m=20
